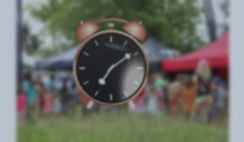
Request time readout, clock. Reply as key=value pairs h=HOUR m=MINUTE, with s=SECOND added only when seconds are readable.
h=7 m=9
